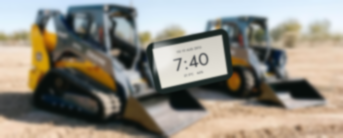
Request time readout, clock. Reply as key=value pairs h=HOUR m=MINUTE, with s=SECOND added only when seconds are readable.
h=7 m=40
